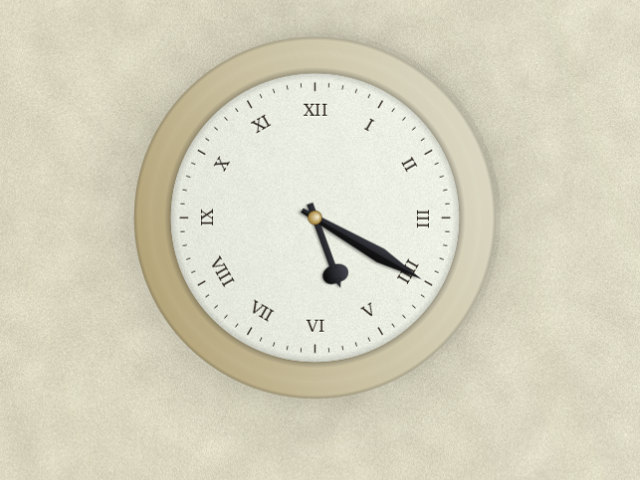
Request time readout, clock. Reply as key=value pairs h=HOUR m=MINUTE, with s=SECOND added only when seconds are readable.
h=5 m=20
